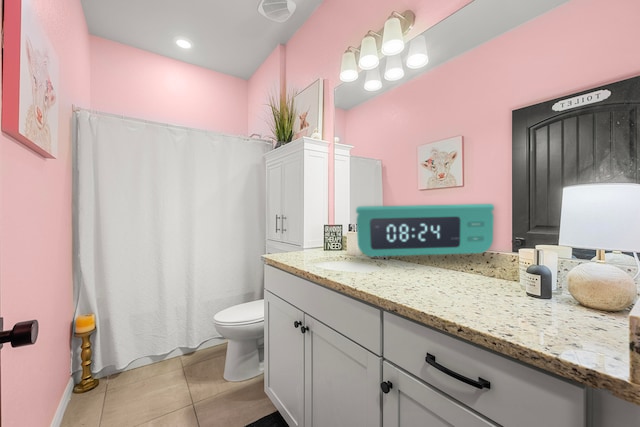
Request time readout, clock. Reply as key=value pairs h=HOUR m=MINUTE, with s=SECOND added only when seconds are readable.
h=8 m=24
